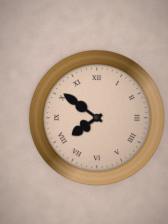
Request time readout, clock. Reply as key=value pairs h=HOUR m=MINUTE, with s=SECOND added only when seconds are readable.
h=7 m=51
